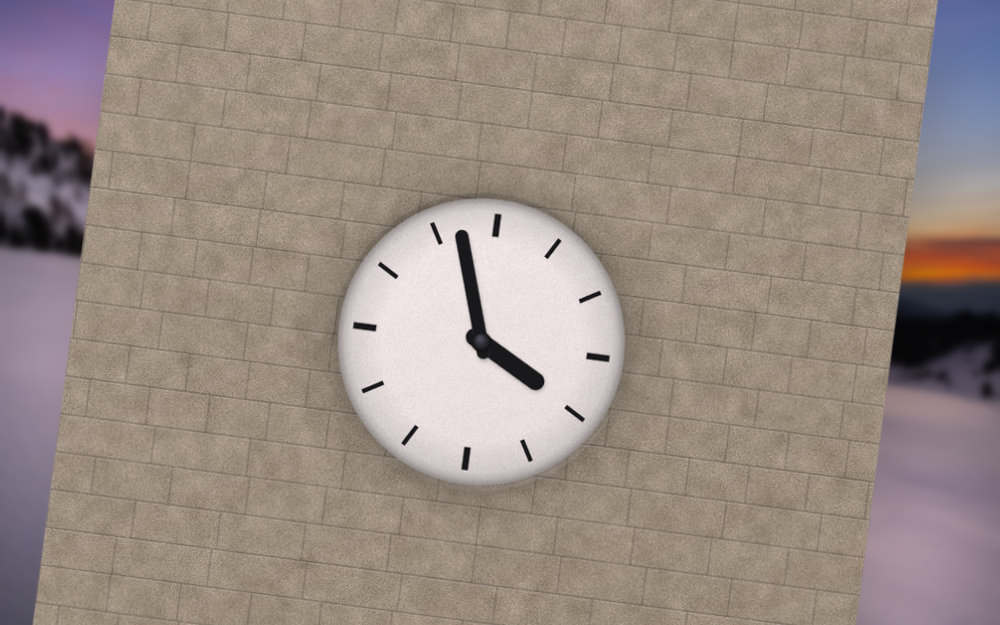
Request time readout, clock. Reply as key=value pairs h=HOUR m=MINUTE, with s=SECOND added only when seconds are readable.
h=3 m=57
